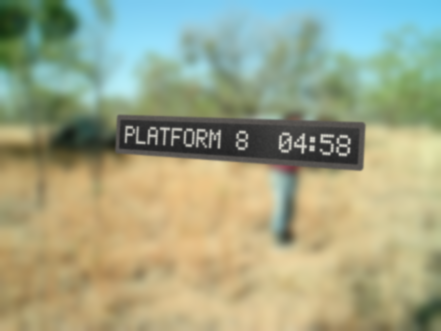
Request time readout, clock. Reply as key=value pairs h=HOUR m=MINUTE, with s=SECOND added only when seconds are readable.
h=4 m=58
